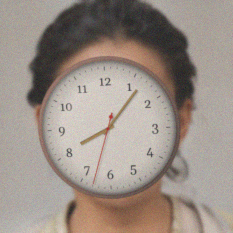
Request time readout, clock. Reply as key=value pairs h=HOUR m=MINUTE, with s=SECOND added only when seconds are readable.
h=8 m=6 s=33
